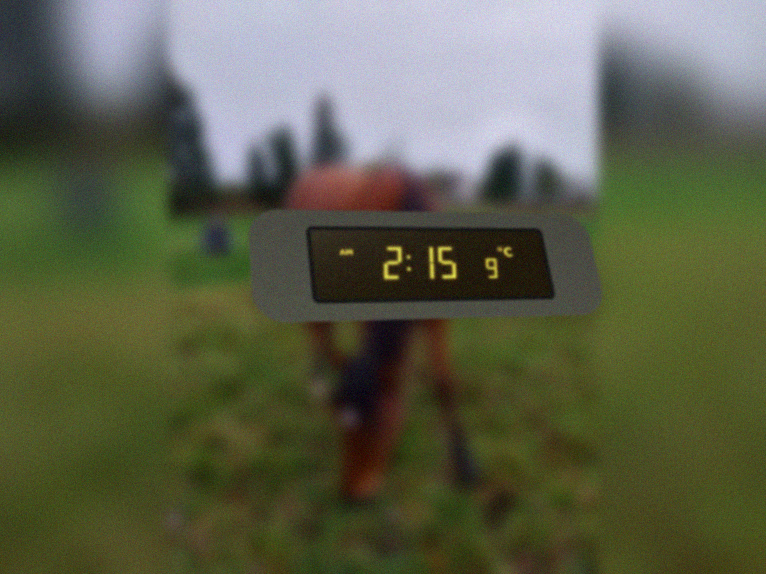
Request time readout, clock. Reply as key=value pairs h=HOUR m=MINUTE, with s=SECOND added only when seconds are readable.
h=2 m=15
